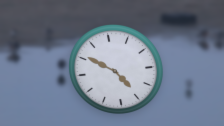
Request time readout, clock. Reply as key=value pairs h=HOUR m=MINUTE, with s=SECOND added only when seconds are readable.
h=4 m=51
